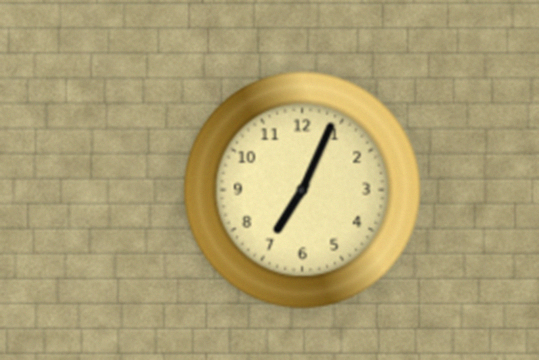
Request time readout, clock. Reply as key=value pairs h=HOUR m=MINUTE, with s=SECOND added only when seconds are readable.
h=7 m=4
